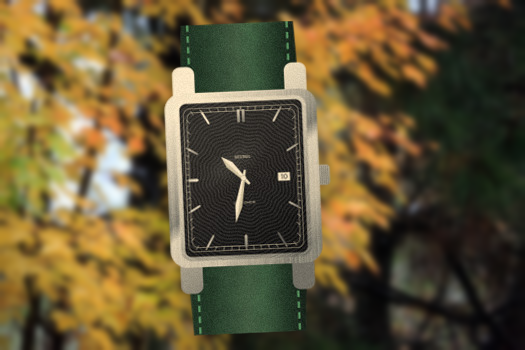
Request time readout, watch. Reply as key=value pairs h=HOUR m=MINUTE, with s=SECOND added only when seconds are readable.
h=10 m=32
